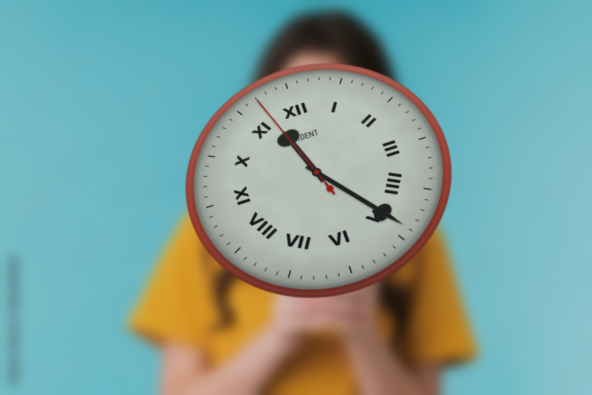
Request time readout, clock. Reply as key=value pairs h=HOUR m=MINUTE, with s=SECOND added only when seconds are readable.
h=11 m=23 s=57
